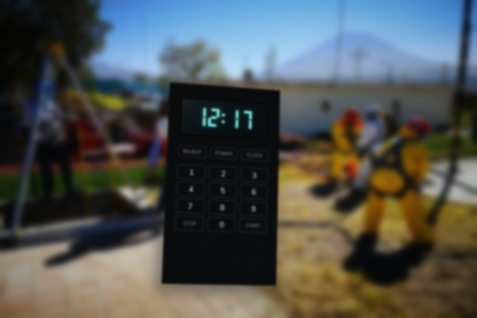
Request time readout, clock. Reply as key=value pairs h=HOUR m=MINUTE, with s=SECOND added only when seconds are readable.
h=12 m=17
